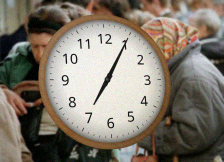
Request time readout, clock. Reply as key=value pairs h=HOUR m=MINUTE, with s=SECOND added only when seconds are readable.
h=7 m=5
